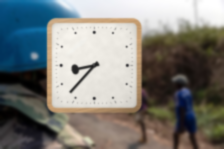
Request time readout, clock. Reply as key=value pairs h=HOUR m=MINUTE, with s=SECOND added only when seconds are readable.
h=8 m=37
